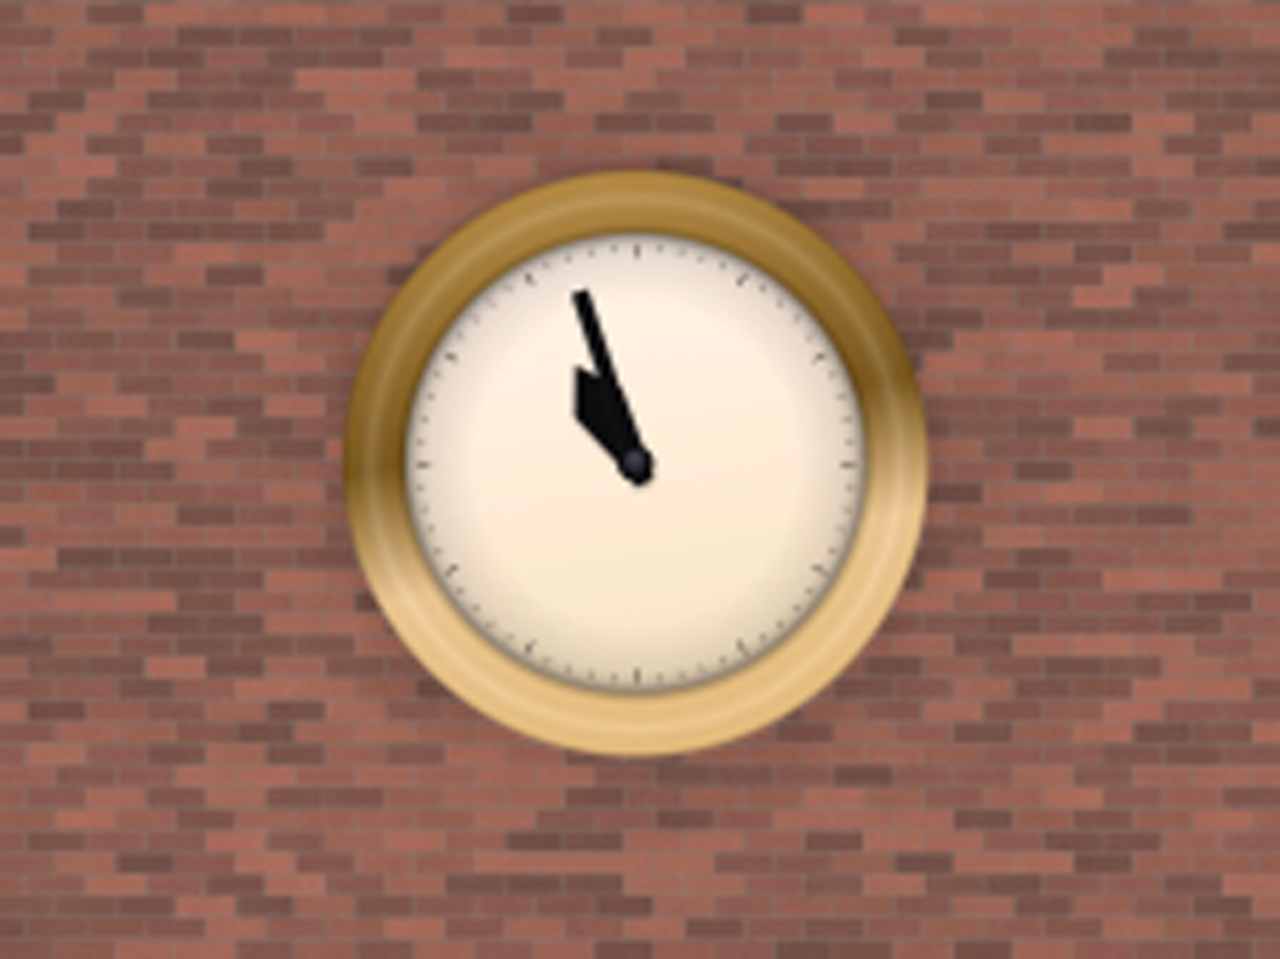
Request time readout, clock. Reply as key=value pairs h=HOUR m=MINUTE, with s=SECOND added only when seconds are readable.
h=10 m=57
